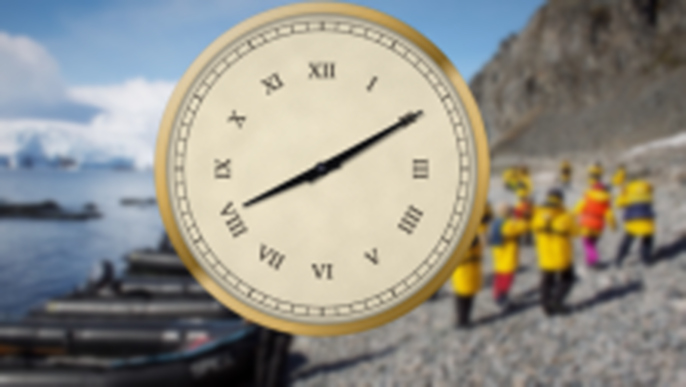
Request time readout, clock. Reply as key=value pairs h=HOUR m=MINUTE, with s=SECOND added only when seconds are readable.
h=8 m=10
